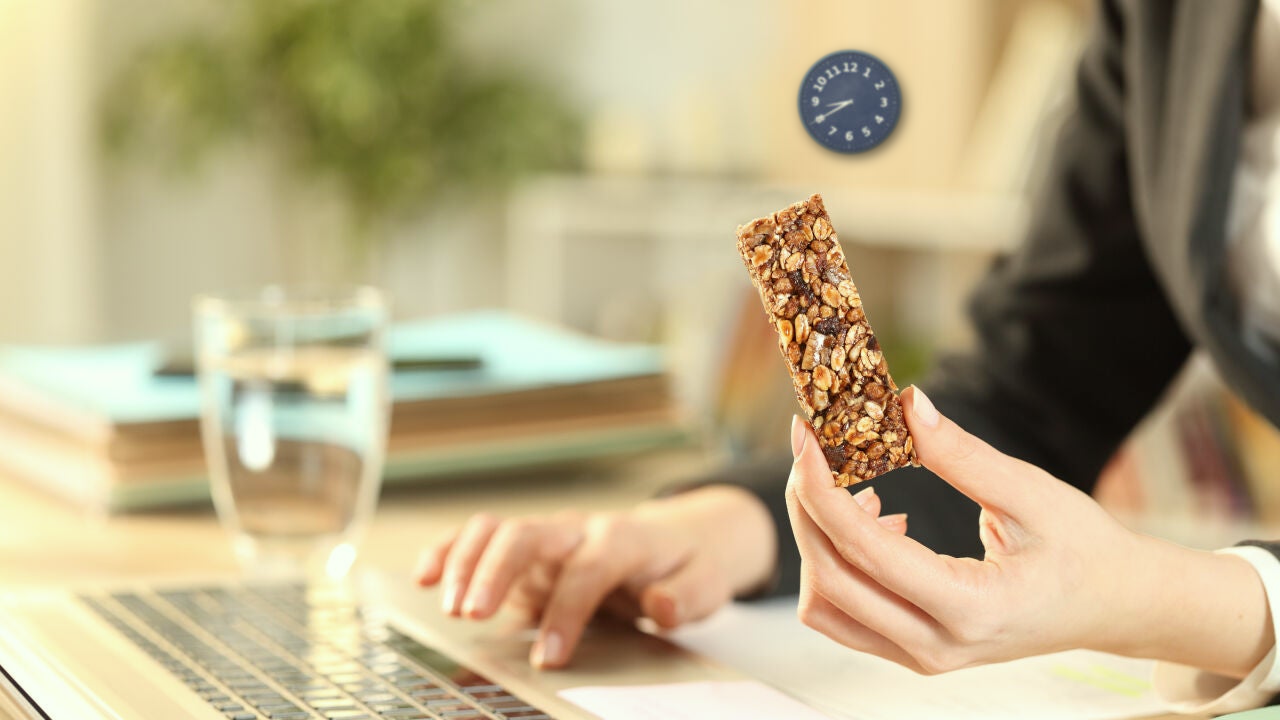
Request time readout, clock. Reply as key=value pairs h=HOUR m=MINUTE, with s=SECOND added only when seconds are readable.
h=8 m=40
